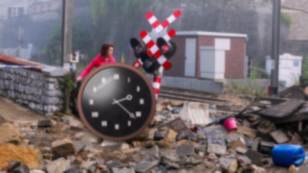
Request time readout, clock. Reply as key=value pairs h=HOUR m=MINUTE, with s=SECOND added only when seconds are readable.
h=2 m=22
